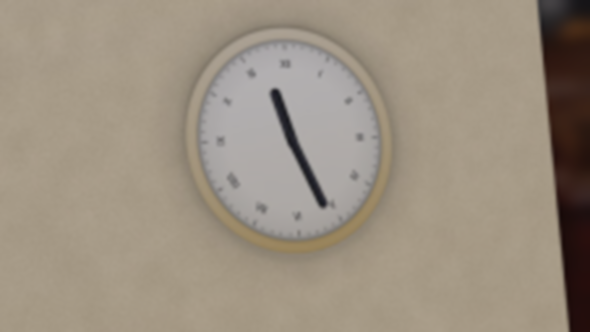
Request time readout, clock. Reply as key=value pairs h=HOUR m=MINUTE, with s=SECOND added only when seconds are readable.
h=11 m=26
